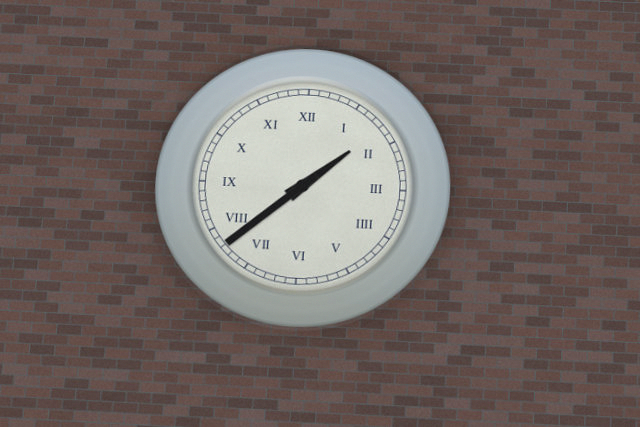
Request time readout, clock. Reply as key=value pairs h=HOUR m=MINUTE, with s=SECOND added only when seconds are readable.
h=1 m=38
